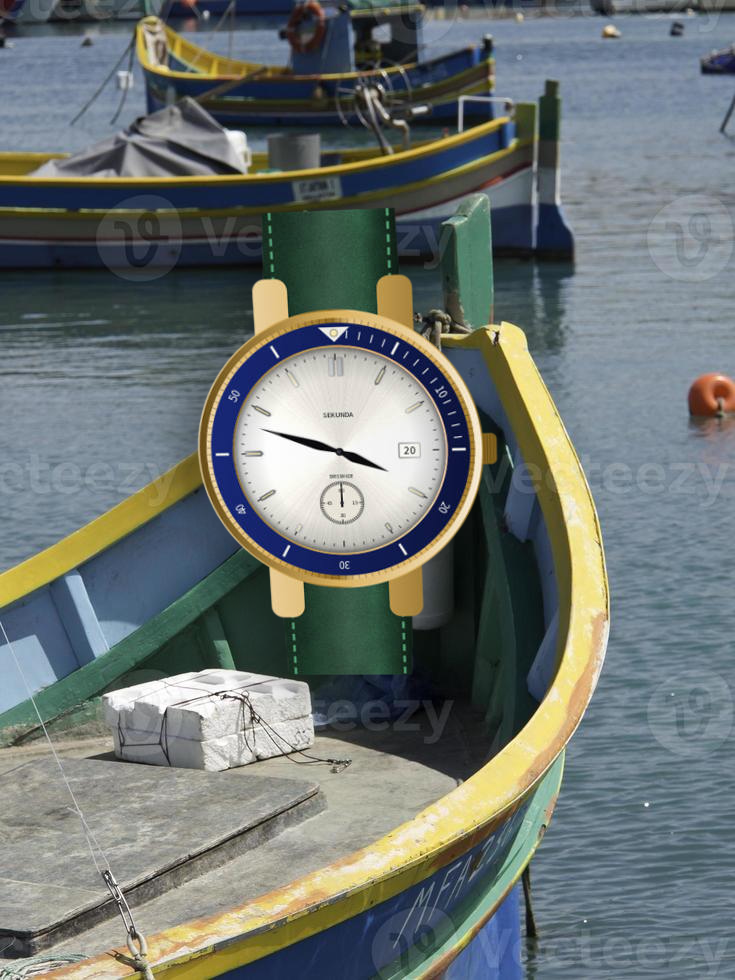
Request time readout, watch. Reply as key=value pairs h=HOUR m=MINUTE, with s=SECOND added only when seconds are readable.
h=3 m=48
